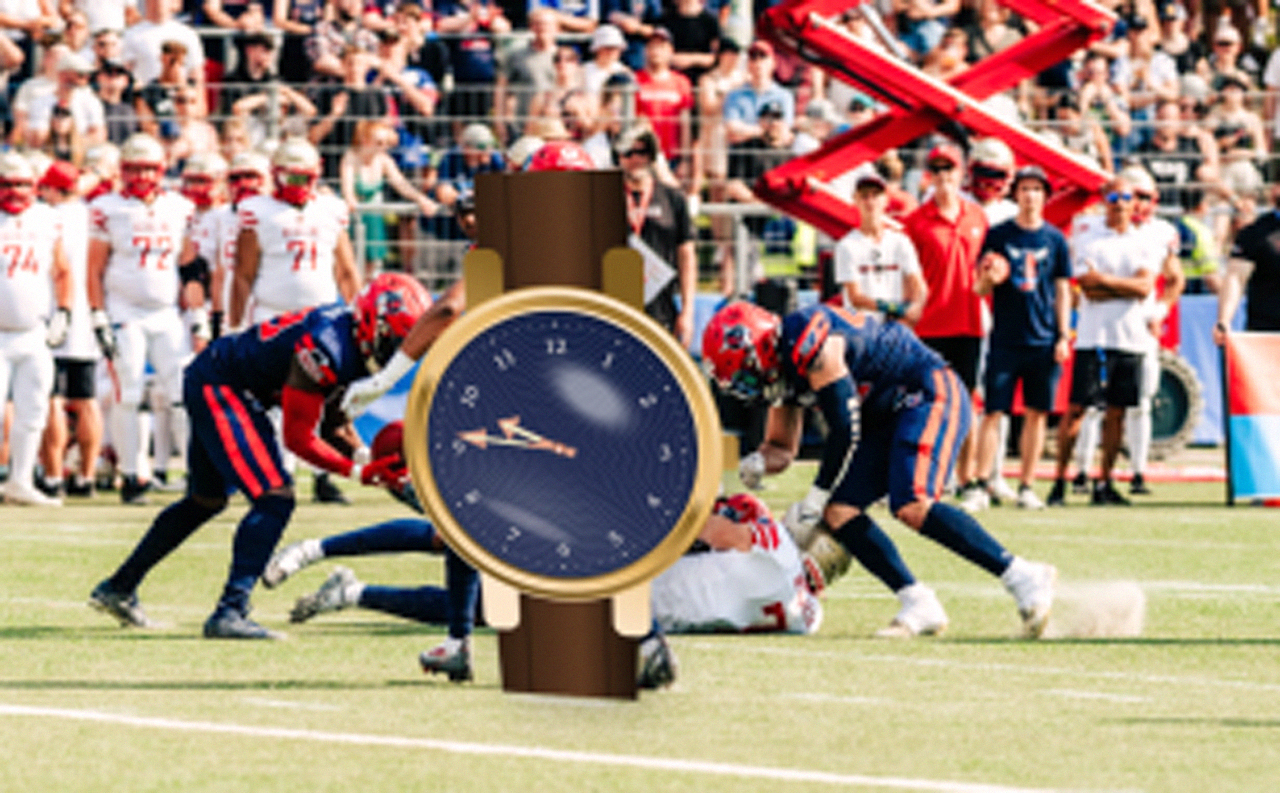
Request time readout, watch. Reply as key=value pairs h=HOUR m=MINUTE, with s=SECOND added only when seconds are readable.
h=9 m=46
